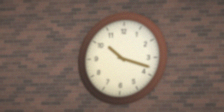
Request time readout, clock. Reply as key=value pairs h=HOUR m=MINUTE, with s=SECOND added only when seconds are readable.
h=10 m=18
